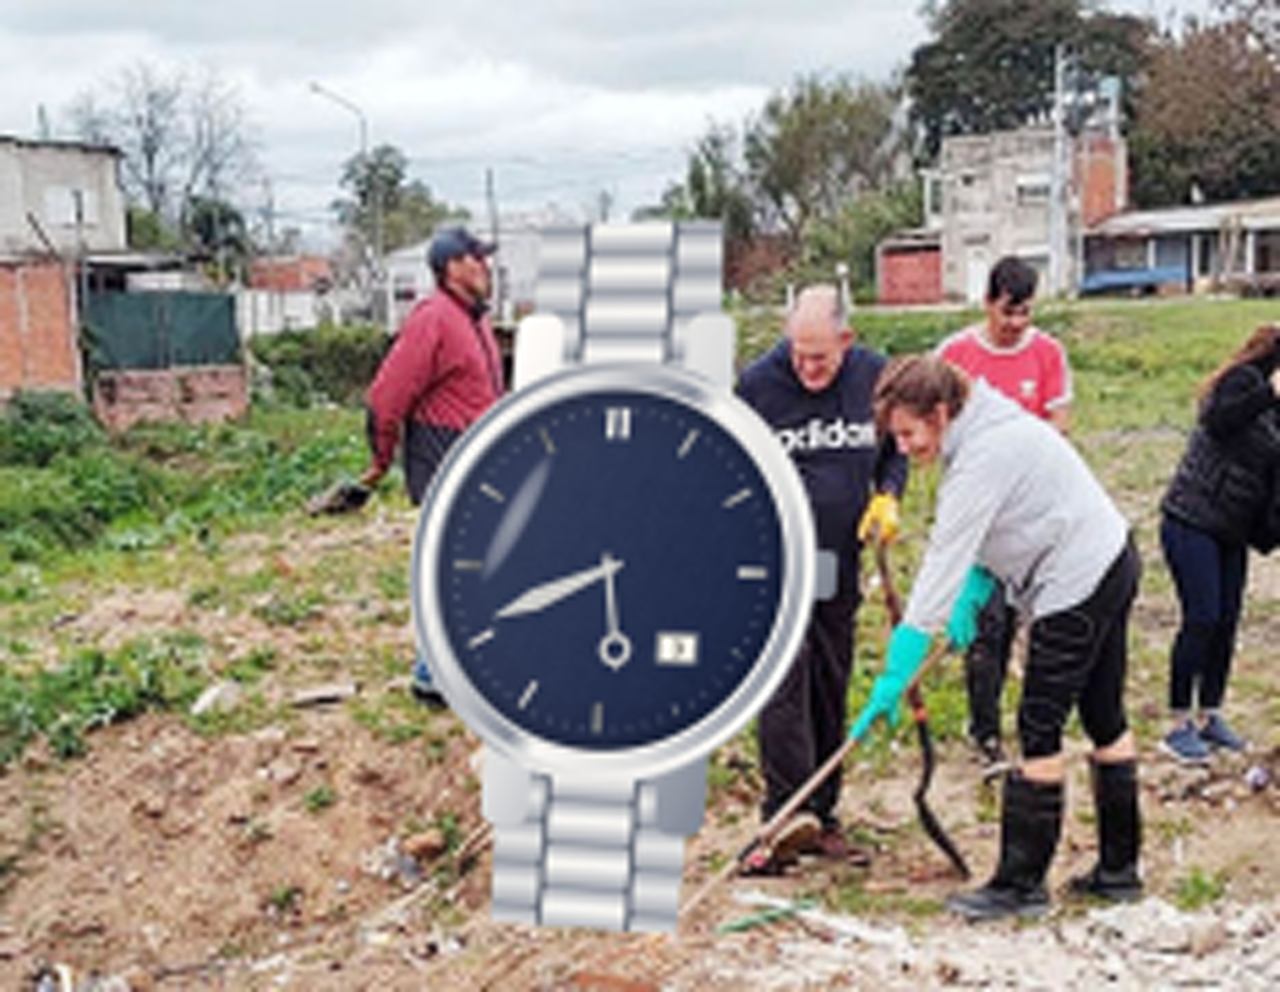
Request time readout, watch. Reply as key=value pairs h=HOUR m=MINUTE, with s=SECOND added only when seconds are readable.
h=5 m=41
